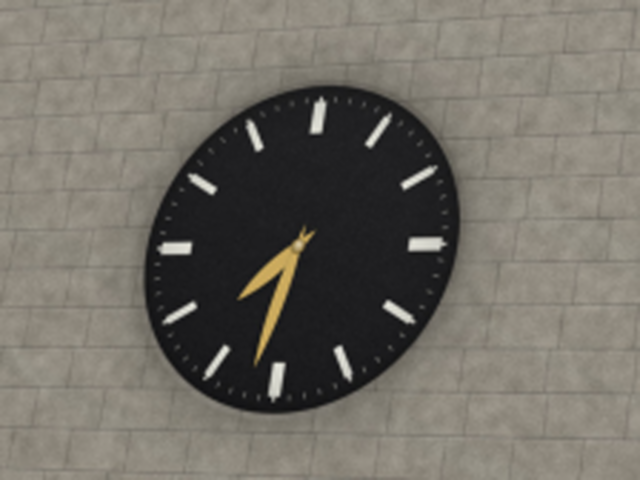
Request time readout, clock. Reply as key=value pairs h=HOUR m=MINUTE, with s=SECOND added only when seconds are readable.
h=7 m=32
